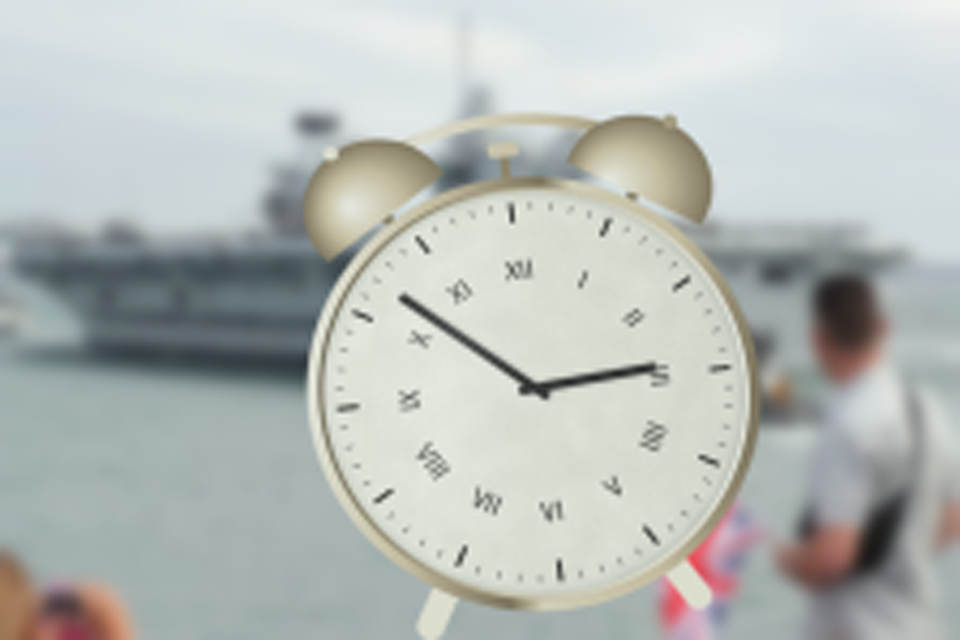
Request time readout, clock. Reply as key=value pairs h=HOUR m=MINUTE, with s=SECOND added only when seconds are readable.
h=2 m=52
